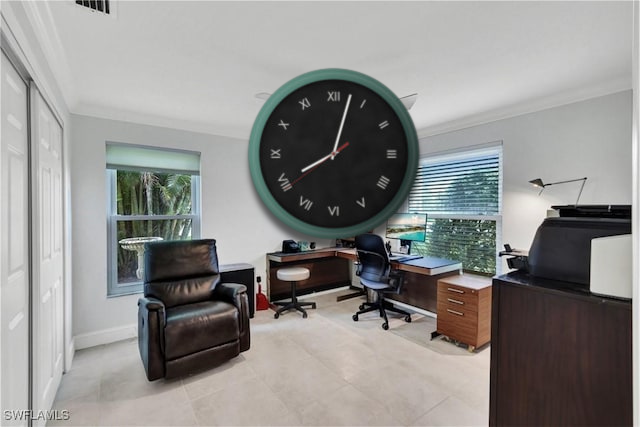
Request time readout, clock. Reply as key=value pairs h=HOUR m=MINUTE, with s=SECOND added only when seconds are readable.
h=8 m=2 s=39
